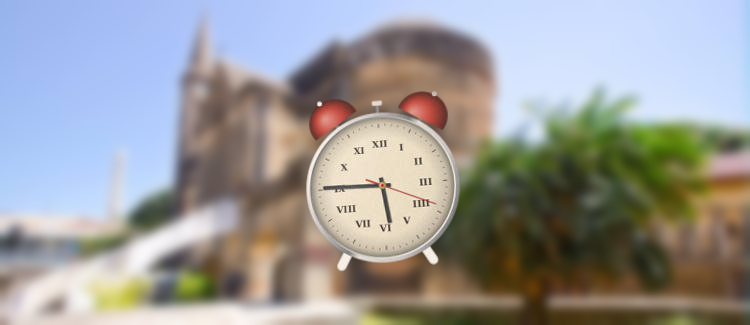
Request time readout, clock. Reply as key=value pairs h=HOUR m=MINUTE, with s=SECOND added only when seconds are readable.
h=5 m=45 s=19
